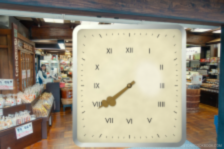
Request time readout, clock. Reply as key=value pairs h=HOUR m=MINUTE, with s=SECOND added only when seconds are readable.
h=7 m=39
